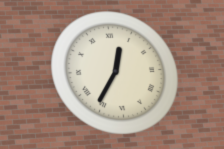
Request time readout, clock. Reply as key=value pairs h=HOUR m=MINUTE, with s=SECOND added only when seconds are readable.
h=12 m=36
